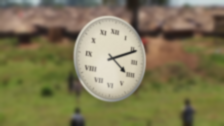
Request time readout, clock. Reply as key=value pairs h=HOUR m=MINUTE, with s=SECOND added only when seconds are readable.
h=4 m=11
